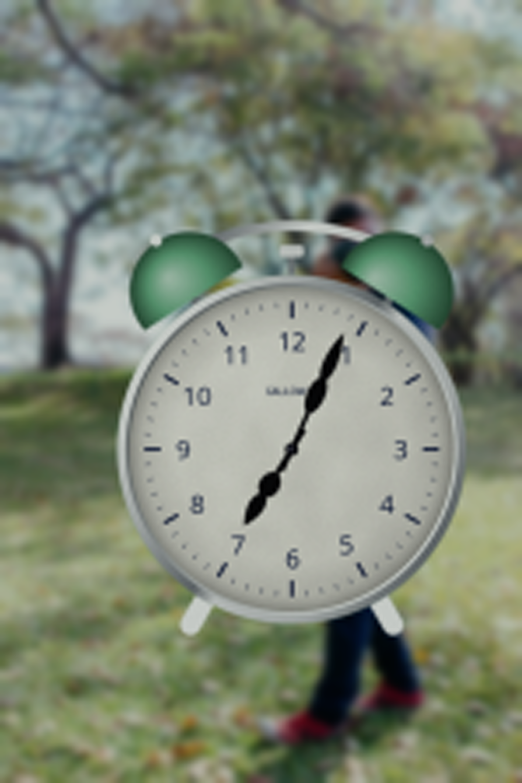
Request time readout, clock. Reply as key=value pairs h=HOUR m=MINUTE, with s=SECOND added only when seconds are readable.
h=7 m=4
